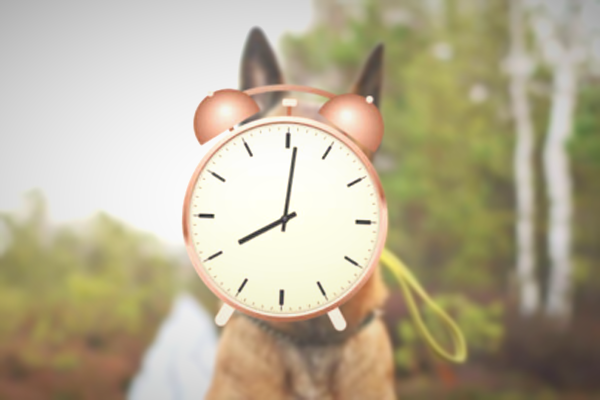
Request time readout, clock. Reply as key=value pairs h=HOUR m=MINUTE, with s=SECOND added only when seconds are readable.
h=8 m=1
